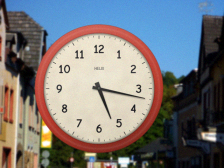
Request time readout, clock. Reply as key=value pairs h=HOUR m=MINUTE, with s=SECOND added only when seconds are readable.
h=5 m=17
